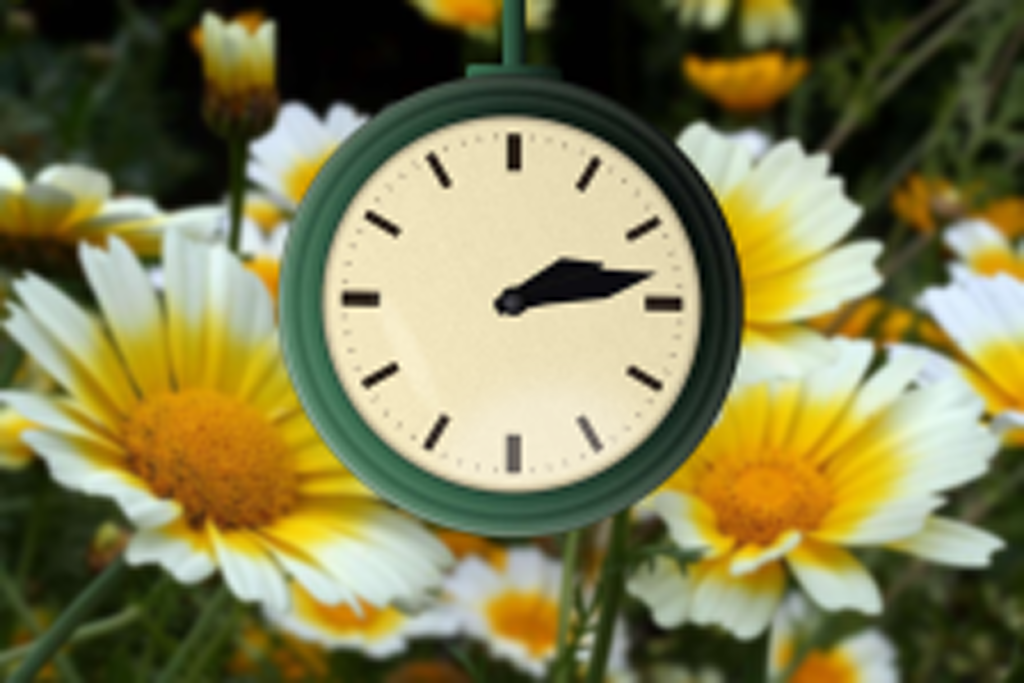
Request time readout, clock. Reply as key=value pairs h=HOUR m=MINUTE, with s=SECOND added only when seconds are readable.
h=2 m=13
